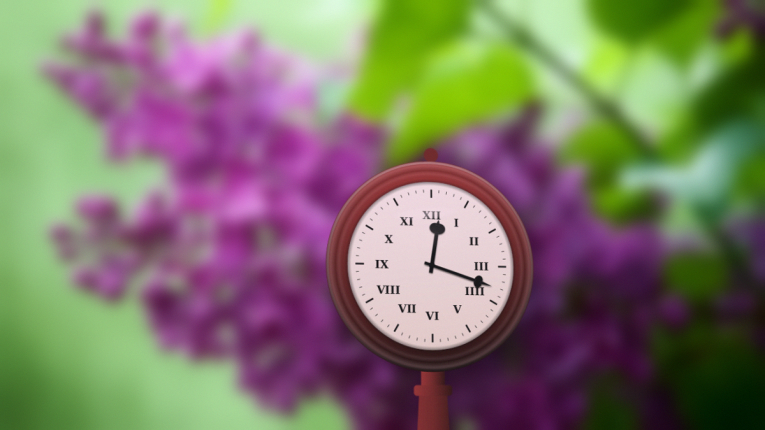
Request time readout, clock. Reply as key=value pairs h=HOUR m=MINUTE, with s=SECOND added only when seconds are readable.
h=12 m=18
